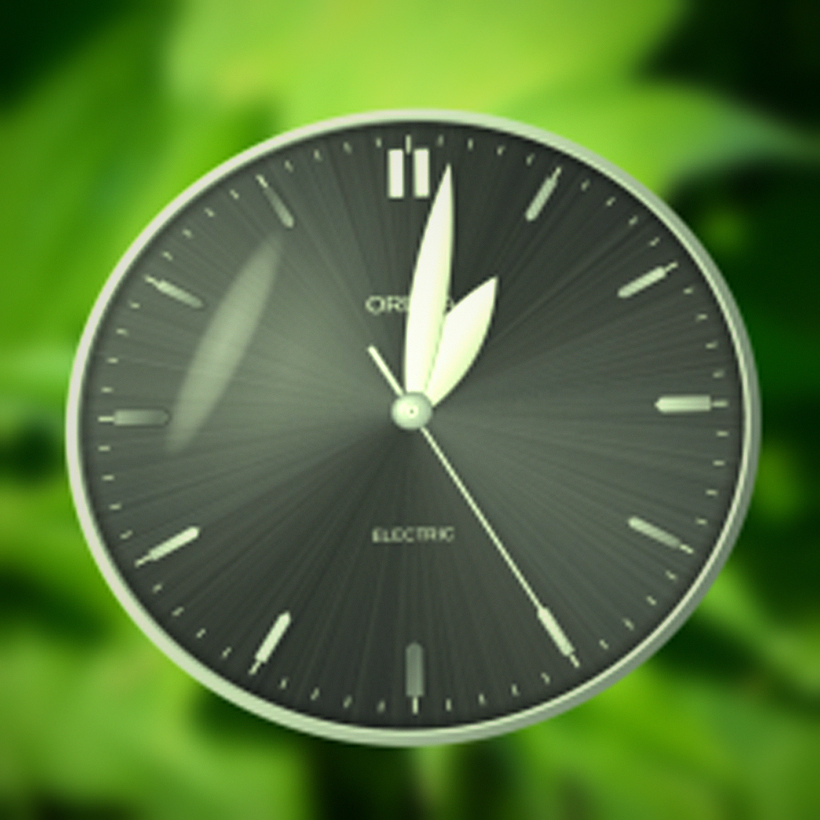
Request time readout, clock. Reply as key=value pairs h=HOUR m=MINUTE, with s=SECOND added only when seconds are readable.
h=1 m=1 s=25
